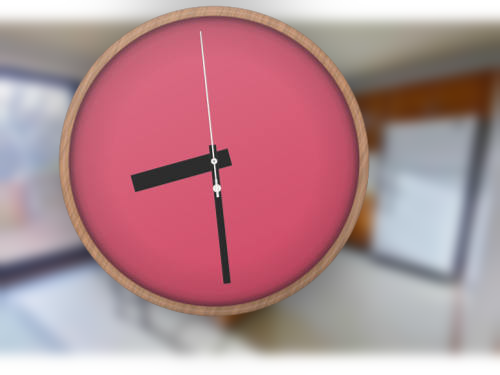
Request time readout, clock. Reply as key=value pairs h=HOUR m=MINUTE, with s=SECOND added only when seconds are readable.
h=8 m=28 s=59
